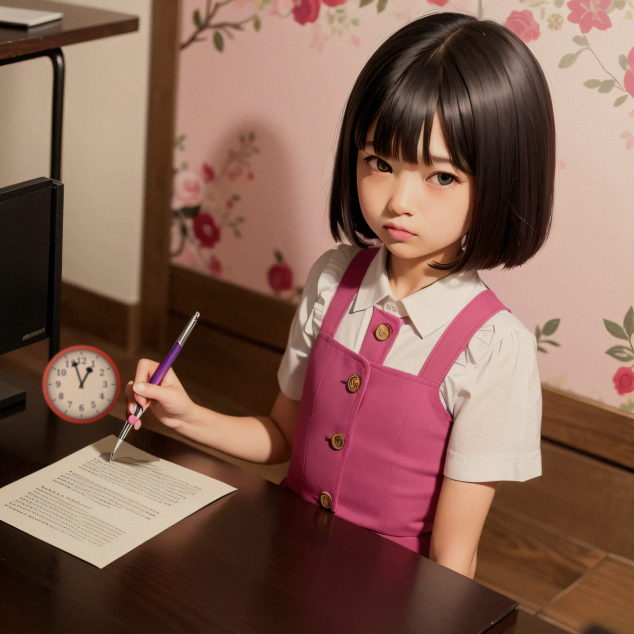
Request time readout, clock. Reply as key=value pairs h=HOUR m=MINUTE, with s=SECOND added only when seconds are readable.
h=12 m=57
